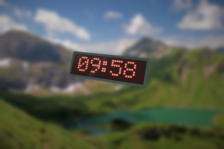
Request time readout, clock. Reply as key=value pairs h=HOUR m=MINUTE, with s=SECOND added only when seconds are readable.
h=9 m=58
